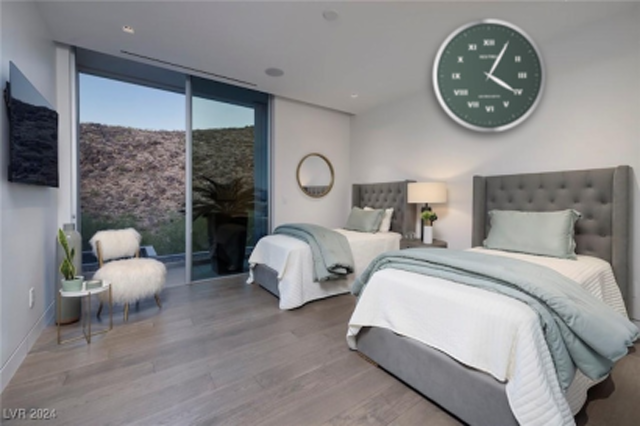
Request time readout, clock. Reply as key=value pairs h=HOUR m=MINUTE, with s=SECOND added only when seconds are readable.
h=4 m=5
